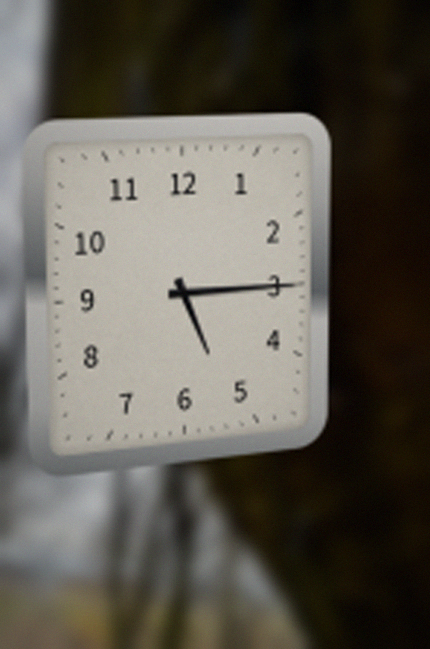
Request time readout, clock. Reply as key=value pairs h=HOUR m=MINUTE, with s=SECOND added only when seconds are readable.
h=5 m=15
